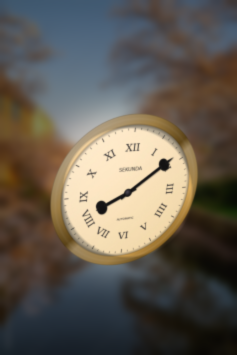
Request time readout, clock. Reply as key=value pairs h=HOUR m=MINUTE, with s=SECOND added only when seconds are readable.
h=8 m=9
